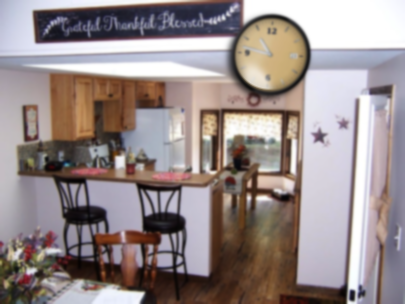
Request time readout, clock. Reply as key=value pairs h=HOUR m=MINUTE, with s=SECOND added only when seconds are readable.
h=10 m=47
